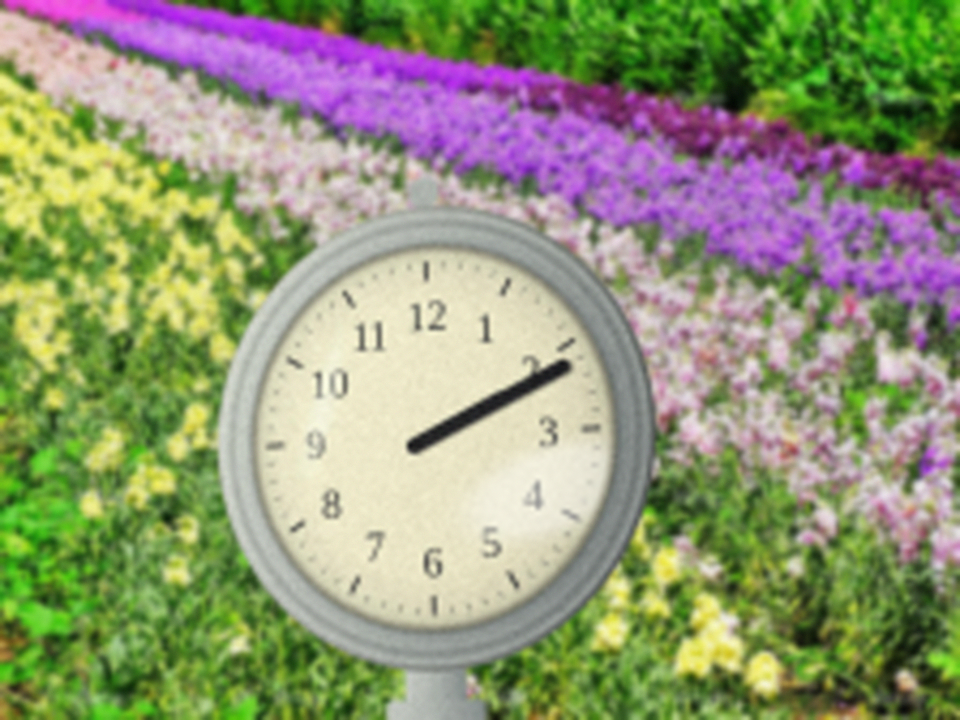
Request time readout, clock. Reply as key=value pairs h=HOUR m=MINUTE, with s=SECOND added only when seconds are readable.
h=2 m=11
